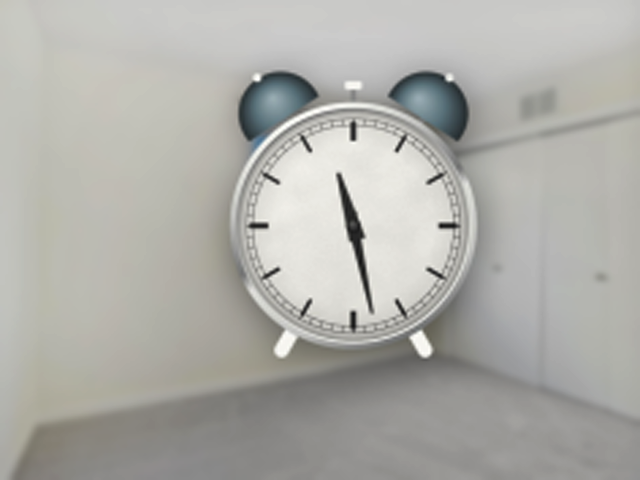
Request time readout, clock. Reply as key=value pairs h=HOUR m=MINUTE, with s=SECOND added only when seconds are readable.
h=11 m=28
